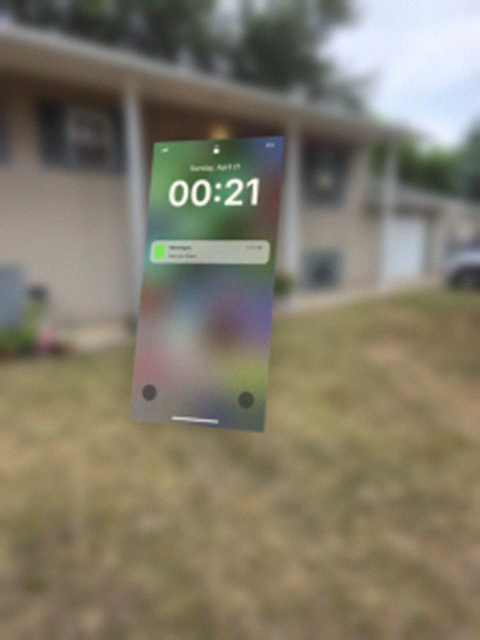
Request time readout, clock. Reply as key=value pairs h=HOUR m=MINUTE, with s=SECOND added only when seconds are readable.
h=0 m=21
